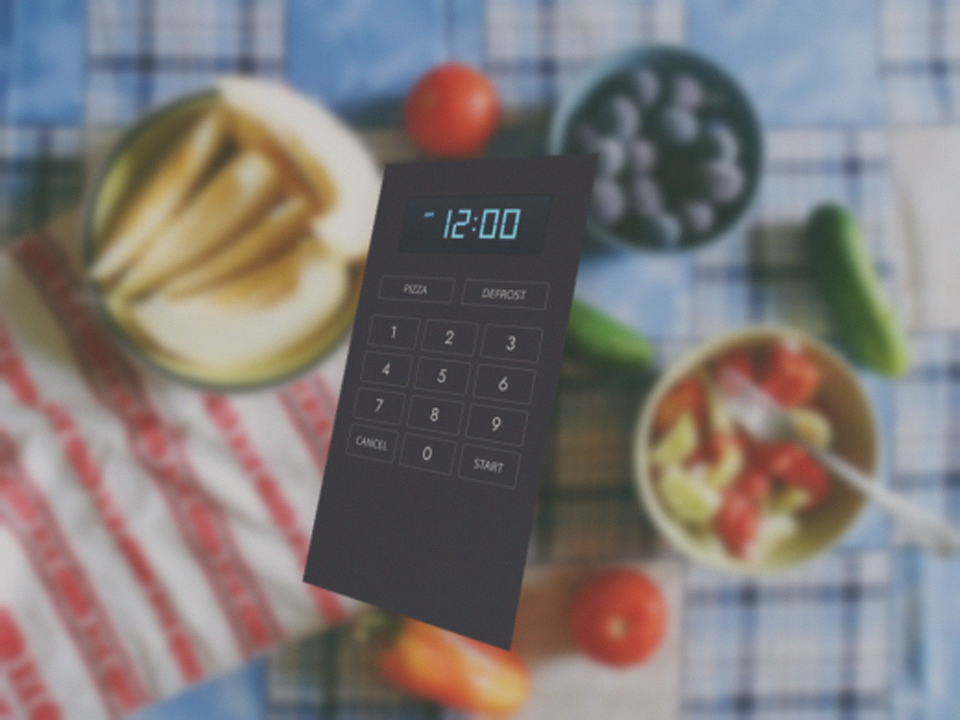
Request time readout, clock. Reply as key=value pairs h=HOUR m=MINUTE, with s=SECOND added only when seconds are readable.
h=12 m=0
